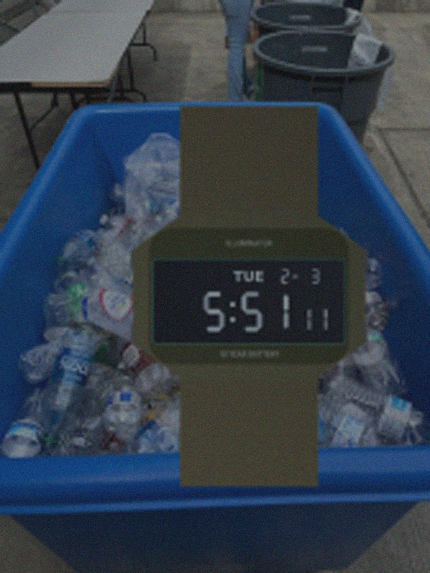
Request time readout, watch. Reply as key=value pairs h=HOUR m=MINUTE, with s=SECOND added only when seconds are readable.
h=5 m=51 s=11
